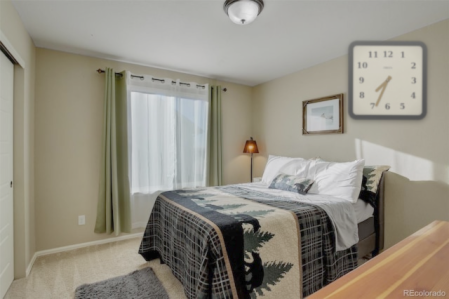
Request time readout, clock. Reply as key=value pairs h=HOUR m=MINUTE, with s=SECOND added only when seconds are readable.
h=7 m=34
